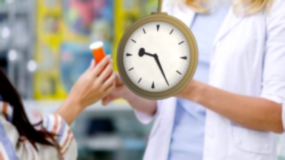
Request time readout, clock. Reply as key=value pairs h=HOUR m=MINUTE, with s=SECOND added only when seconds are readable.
h=9 m=25
